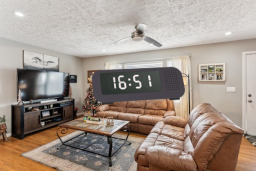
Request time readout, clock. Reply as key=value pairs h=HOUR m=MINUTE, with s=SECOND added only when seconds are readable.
h=16 m=51
